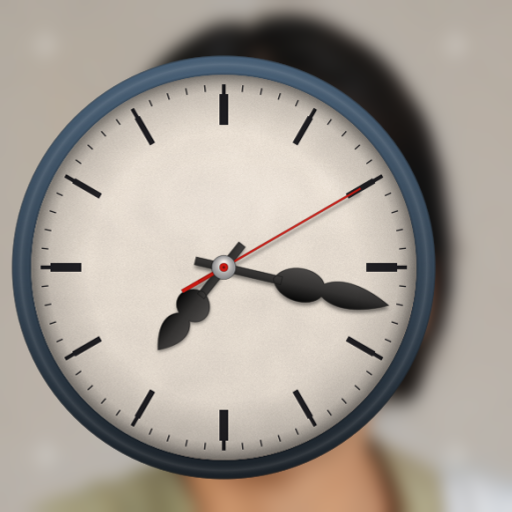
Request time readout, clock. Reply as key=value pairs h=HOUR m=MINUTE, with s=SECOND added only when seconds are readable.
h=7 m=17 s=10
